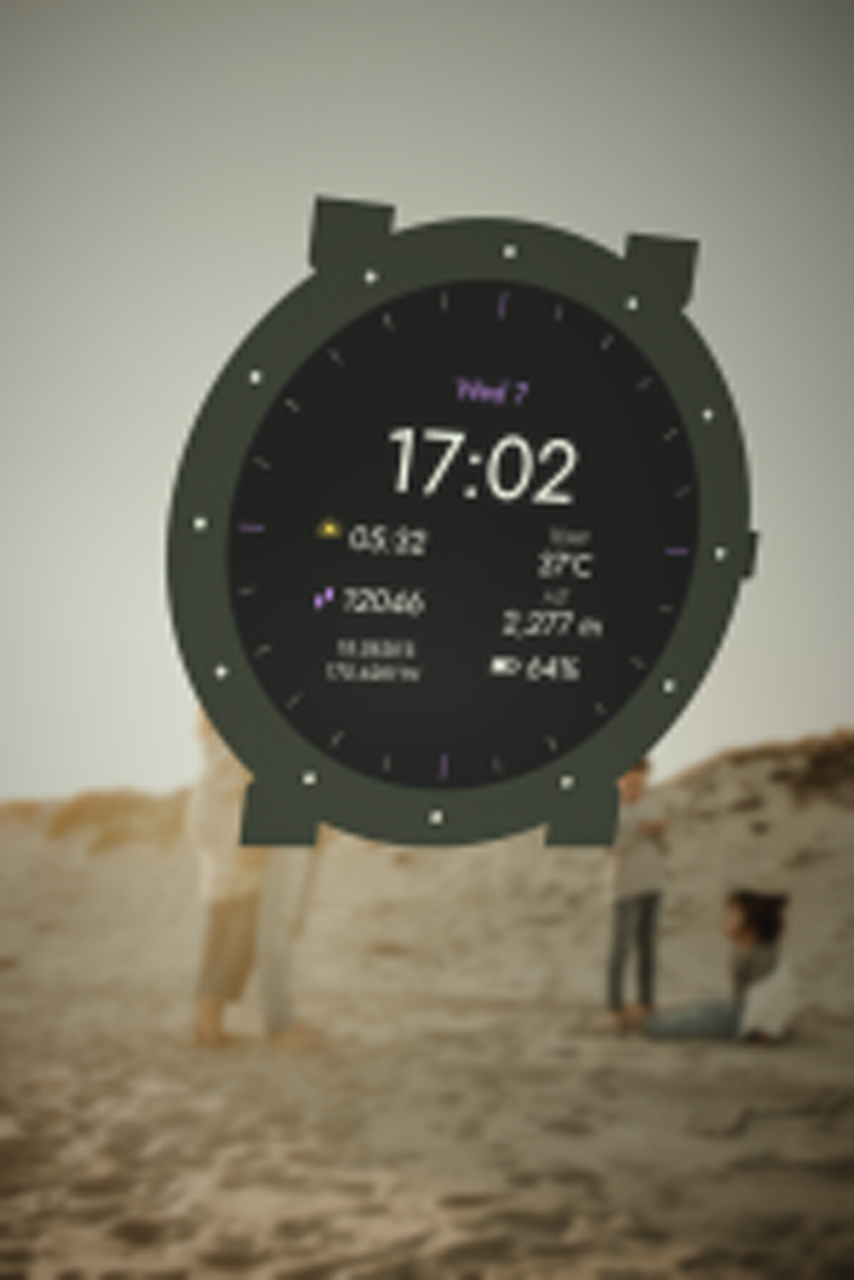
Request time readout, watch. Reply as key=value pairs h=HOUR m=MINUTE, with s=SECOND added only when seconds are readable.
h=17 m=2
